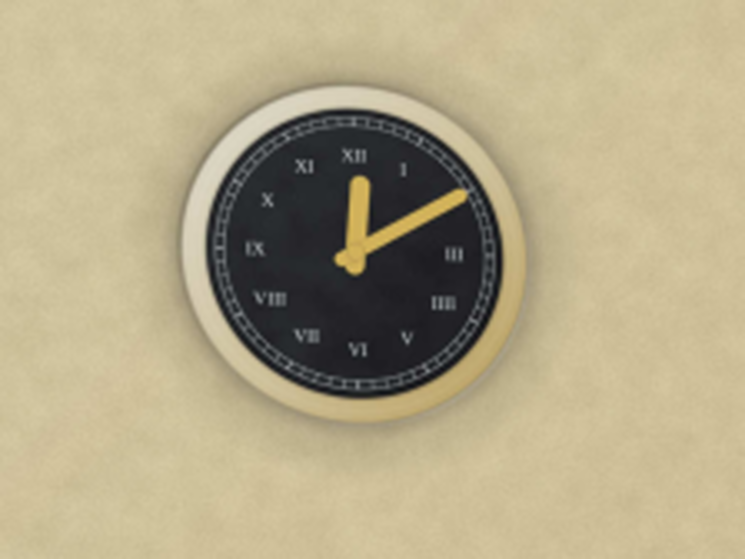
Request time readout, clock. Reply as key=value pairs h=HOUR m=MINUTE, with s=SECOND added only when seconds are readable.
h=12 m=10
